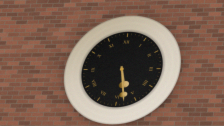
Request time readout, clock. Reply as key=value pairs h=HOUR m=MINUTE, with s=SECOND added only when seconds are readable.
h=5 m=28
